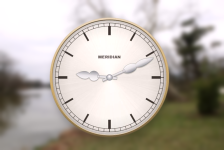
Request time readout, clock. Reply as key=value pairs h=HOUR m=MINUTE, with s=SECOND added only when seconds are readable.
h=9 m=11
